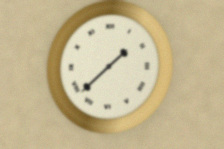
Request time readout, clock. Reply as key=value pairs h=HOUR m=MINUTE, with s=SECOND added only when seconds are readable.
h=1 m=38
